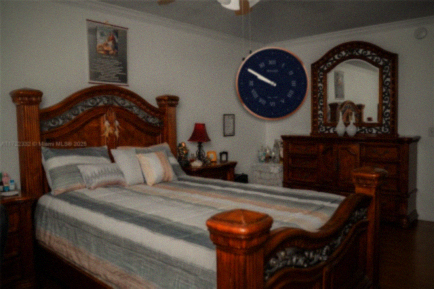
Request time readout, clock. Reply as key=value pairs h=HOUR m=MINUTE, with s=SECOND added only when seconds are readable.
h=9 m=50
